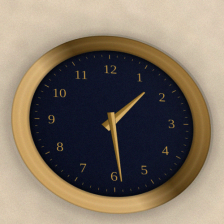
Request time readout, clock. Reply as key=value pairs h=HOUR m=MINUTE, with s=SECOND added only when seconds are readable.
h=1 m=29
